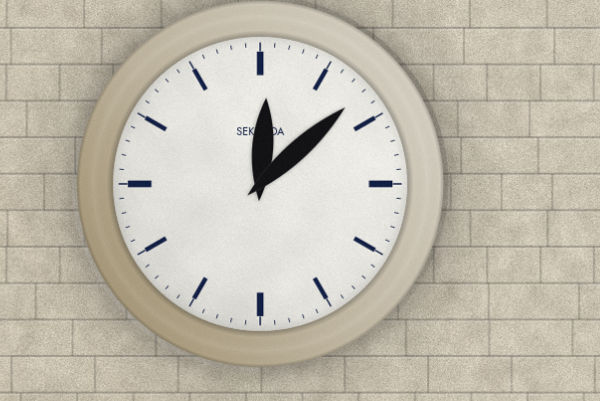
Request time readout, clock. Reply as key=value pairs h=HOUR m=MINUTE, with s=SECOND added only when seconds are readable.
h=12 m=8
